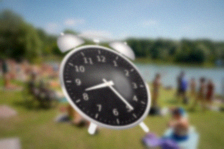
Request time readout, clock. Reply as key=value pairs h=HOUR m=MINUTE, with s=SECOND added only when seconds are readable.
h=8 m=24
